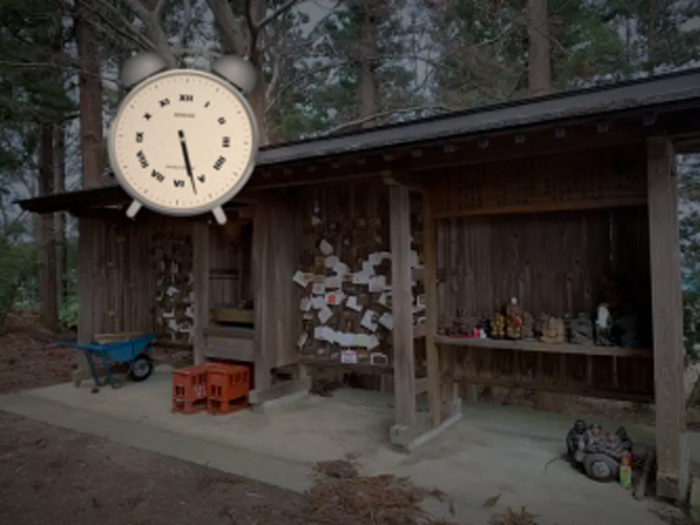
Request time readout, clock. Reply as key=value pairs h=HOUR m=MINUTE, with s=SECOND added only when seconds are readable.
h=5 m=27
